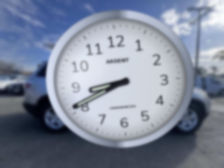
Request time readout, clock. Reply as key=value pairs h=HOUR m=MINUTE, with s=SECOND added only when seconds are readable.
h=8 m=41
